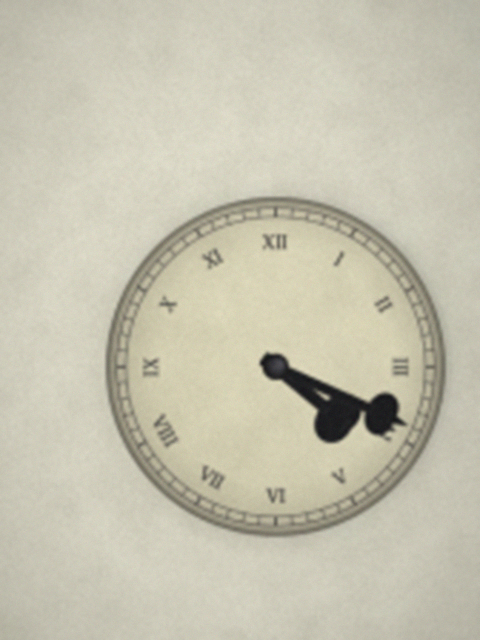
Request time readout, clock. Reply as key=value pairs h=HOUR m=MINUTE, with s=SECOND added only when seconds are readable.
h=4 m=19
